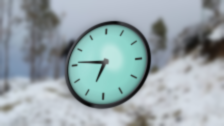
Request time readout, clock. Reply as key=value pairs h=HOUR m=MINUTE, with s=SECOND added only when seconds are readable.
h=6 m=46
